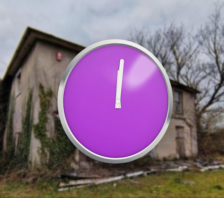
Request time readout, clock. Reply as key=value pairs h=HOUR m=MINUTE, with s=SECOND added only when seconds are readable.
h=12 m=1
